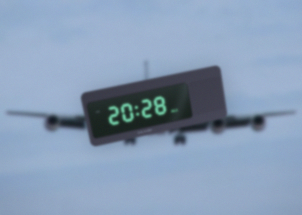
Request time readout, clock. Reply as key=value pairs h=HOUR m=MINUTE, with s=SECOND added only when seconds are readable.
h=20 m=28
